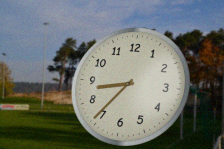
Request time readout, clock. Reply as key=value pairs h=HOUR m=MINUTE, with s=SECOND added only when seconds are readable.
h=8 m=36
